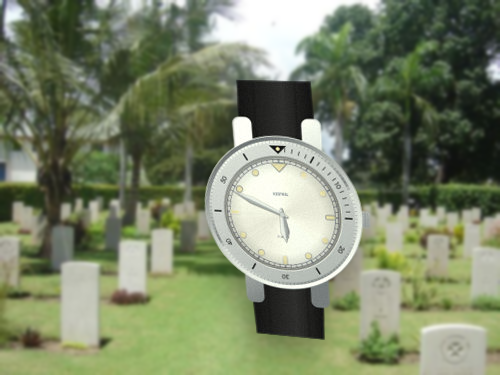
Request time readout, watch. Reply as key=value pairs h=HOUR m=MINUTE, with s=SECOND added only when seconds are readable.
h=5 m=49
